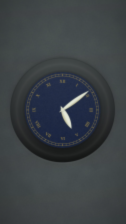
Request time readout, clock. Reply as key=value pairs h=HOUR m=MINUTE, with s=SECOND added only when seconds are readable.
h=5 m=9
